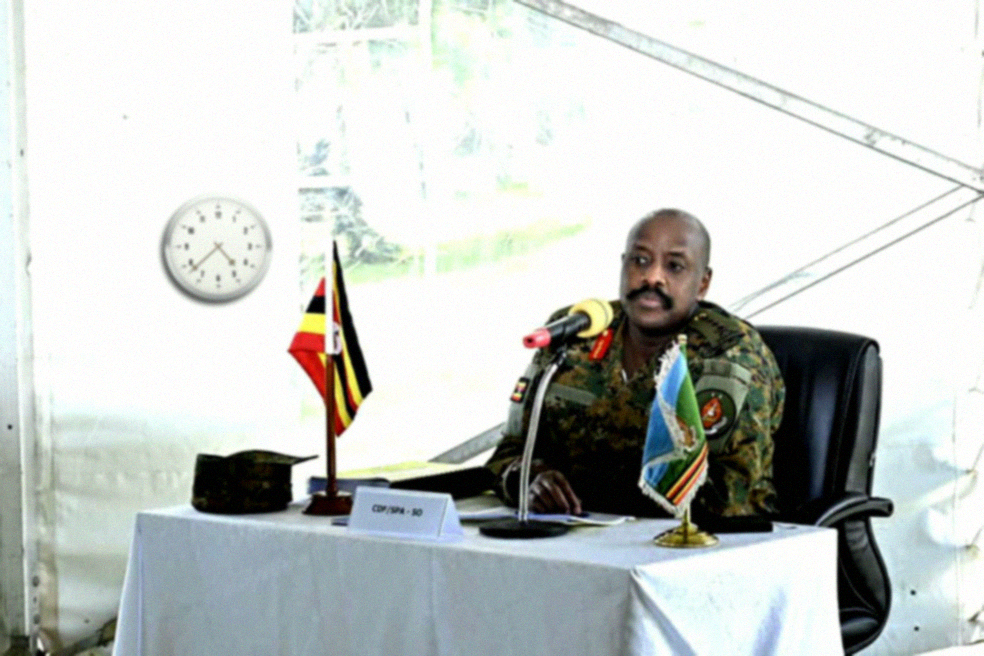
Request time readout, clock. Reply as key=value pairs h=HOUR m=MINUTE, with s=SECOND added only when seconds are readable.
h=4 m=38
